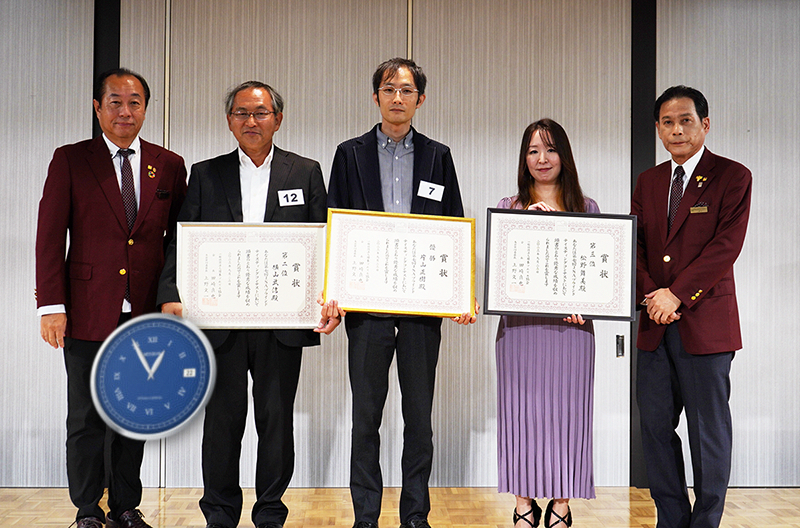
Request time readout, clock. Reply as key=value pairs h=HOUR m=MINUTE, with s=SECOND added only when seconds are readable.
h=12 m=55
